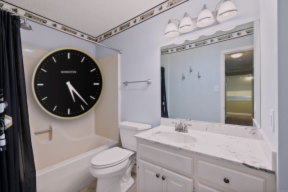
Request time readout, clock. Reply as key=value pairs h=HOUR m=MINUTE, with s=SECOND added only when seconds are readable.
h=5 m=23
